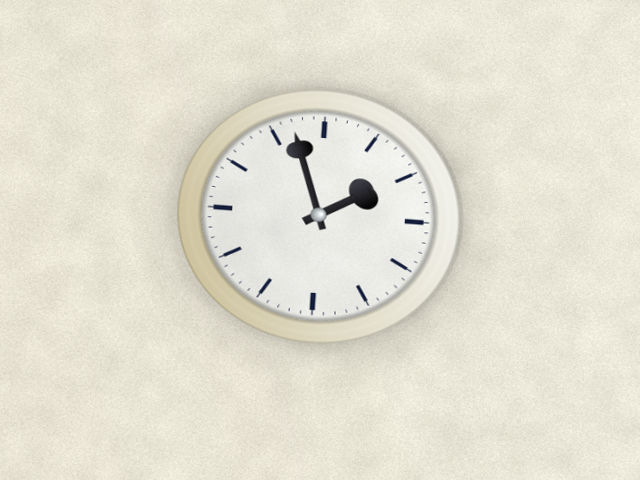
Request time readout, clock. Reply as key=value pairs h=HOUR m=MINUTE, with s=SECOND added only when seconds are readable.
h=1 m=57
